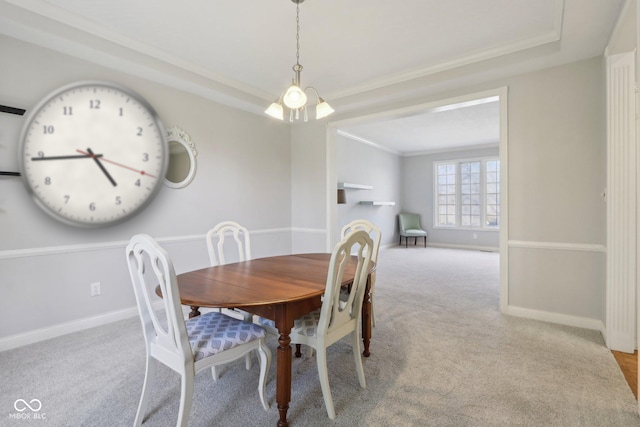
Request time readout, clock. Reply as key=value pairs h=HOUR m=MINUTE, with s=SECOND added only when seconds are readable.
h=4 m=44 s=18
